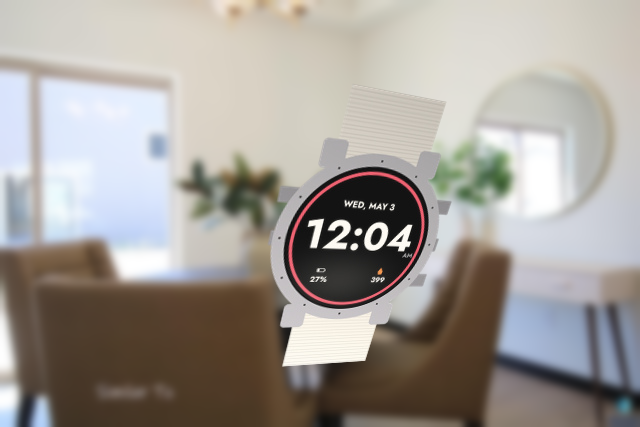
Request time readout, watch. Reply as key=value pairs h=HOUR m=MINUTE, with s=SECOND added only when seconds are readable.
h=12 m=4
